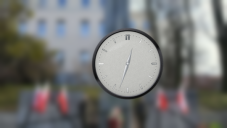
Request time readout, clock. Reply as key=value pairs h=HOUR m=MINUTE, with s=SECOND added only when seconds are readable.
h=12 m=33
